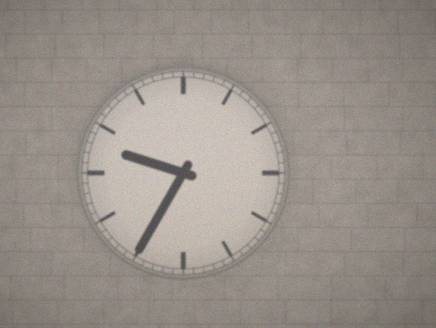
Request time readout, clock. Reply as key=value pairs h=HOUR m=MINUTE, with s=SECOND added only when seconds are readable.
h=9 m=35
